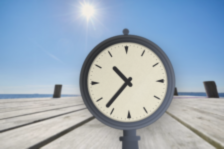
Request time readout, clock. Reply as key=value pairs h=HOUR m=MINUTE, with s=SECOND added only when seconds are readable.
h=10 m=37
